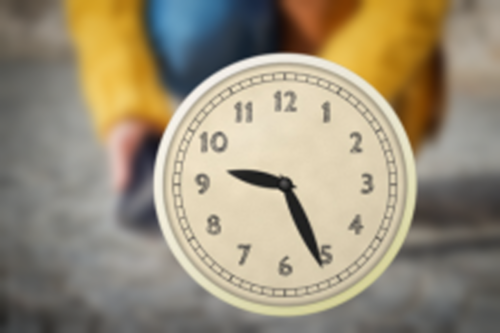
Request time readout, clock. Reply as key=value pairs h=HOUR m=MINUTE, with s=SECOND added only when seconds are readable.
h=9 m=26
